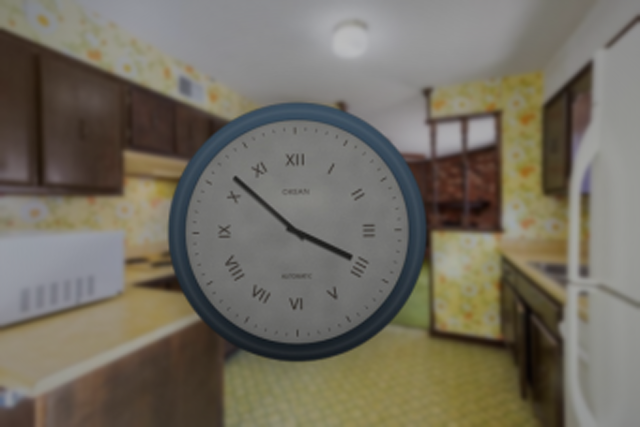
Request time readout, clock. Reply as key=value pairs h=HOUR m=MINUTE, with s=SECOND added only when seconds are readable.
h=3 m=52
